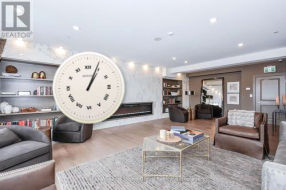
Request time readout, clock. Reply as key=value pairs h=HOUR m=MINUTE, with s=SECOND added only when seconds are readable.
h=1 m=4
